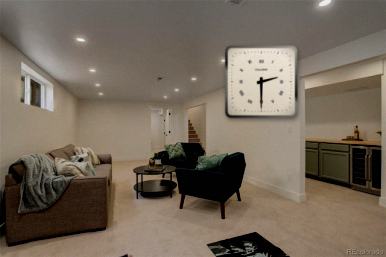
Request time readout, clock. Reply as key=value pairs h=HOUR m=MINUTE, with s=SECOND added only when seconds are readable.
h=2 m=30
